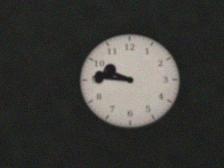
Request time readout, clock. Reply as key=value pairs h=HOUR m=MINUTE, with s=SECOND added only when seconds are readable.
h=9 m=46
